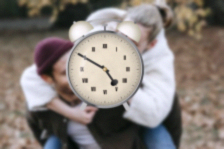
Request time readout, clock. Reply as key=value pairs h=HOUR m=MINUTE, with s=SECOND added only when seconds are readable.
h=4 m=50
